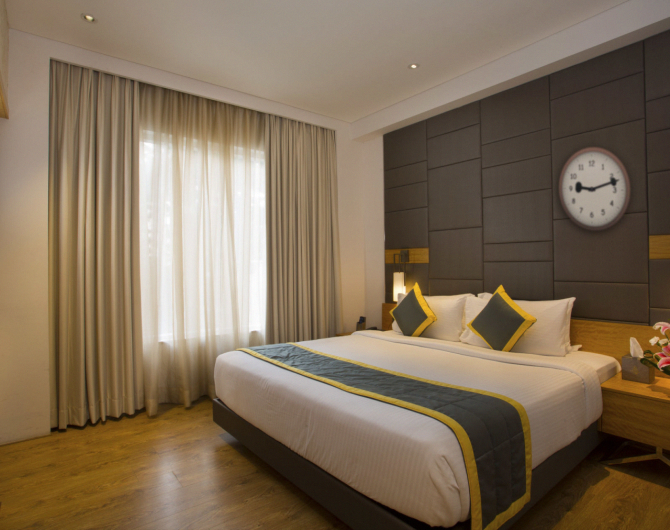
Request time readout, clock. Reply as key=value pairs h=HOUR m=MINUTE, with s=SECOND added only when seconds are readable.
h=9 m=12
